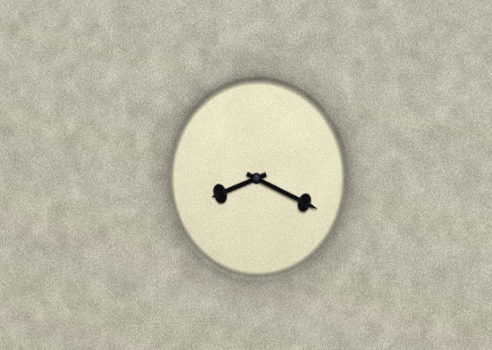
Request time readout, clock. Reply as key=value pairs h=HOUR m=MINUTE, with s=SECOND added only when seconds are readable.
h=8 m=19
